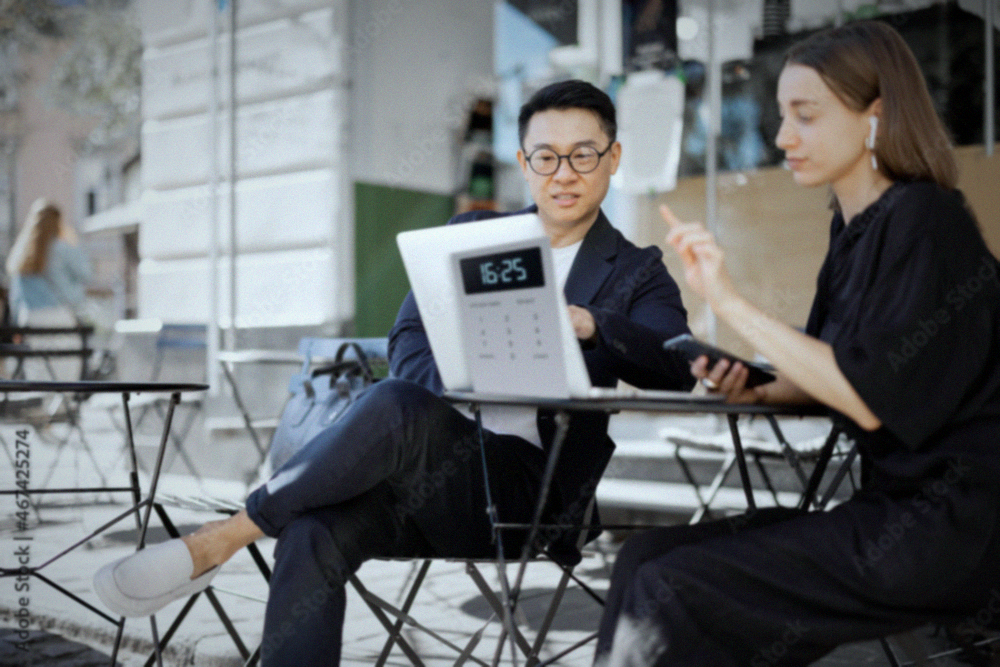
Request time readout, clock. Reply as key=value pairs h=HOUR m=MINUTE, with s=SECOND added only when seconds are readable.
h=16 m=25
